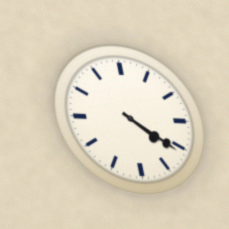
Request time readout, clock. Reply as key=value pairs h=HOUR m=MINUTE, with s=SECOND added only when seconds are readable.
h=4 m=21
